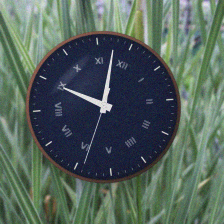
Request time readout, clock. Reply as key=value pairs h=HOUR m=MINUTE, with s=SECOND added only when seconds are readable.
h=8 m=57 s=29
